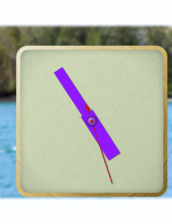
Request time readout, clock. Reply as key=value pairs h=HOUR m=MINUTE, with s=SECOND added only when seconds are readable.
h=4 m=54 s=27
